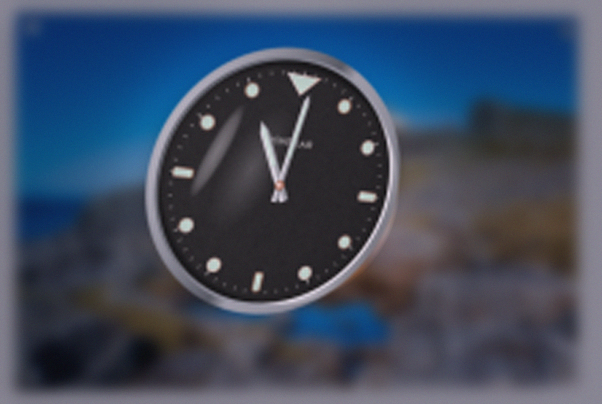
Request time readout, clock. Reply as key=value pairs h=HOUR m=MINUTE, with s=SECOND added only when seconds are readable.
h=11 m=1
